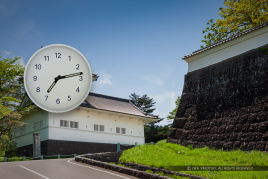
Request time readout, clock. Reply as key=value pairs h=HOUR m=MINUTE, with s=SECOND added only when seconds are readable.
h=7 m=13
